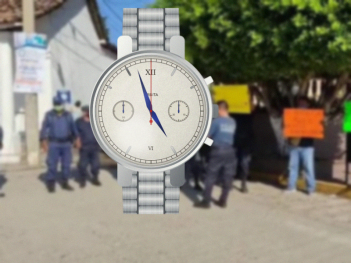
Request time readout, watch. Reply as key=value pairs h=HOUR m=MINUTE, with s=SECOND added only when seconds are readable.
h=4 m=57
